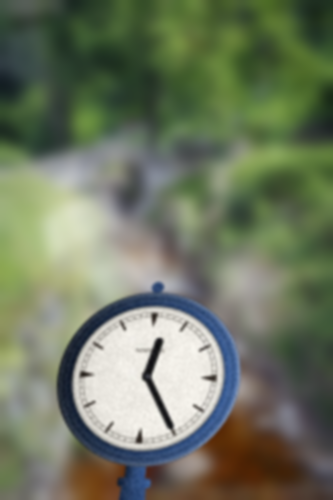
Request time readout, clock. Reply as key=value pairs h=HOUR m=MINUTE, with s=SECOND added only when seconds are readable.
h=12 m=25
